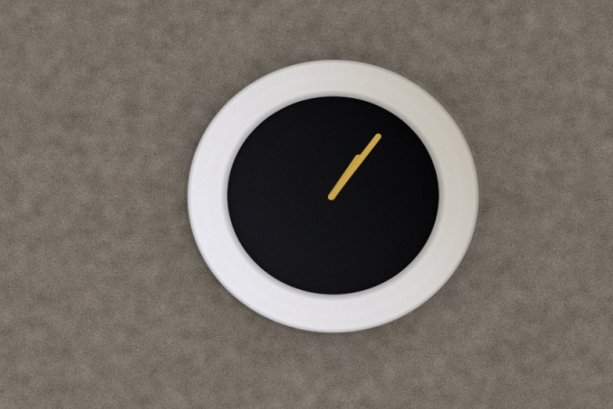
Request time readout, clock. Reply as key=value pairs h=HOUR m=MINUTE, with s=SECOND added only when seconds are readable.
h=1 m=6
